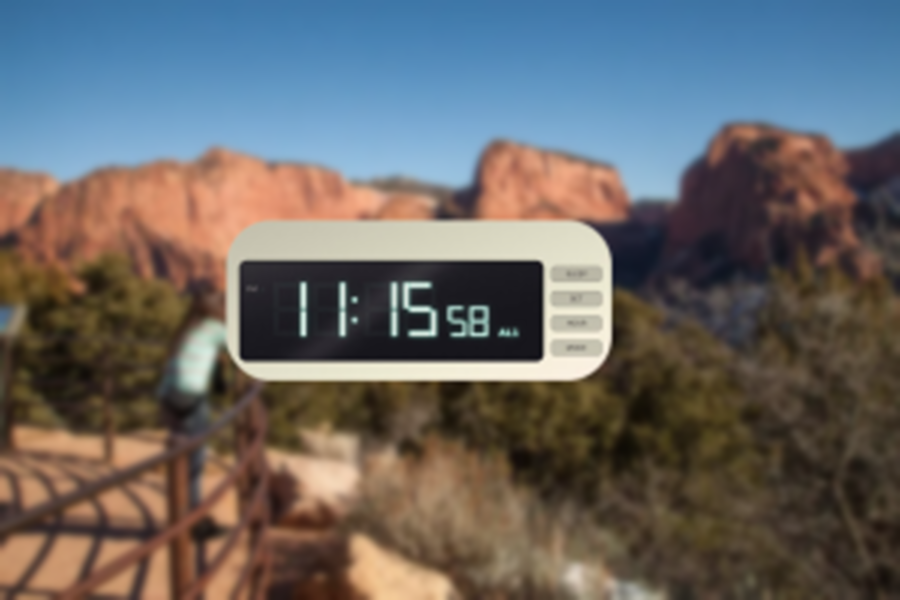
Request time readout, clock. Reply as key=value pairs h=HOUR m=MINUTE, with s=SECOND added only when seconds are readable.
h=11 m=15 s=58
